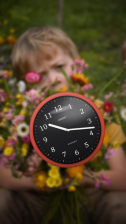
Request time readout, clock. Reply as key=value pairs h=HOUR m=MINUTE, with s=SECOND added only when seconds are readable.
h=10 m=18
